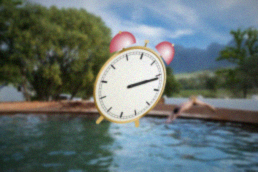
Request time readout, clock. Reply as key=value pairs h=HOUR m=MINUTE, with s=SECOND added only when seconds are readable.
h=2 m=11
